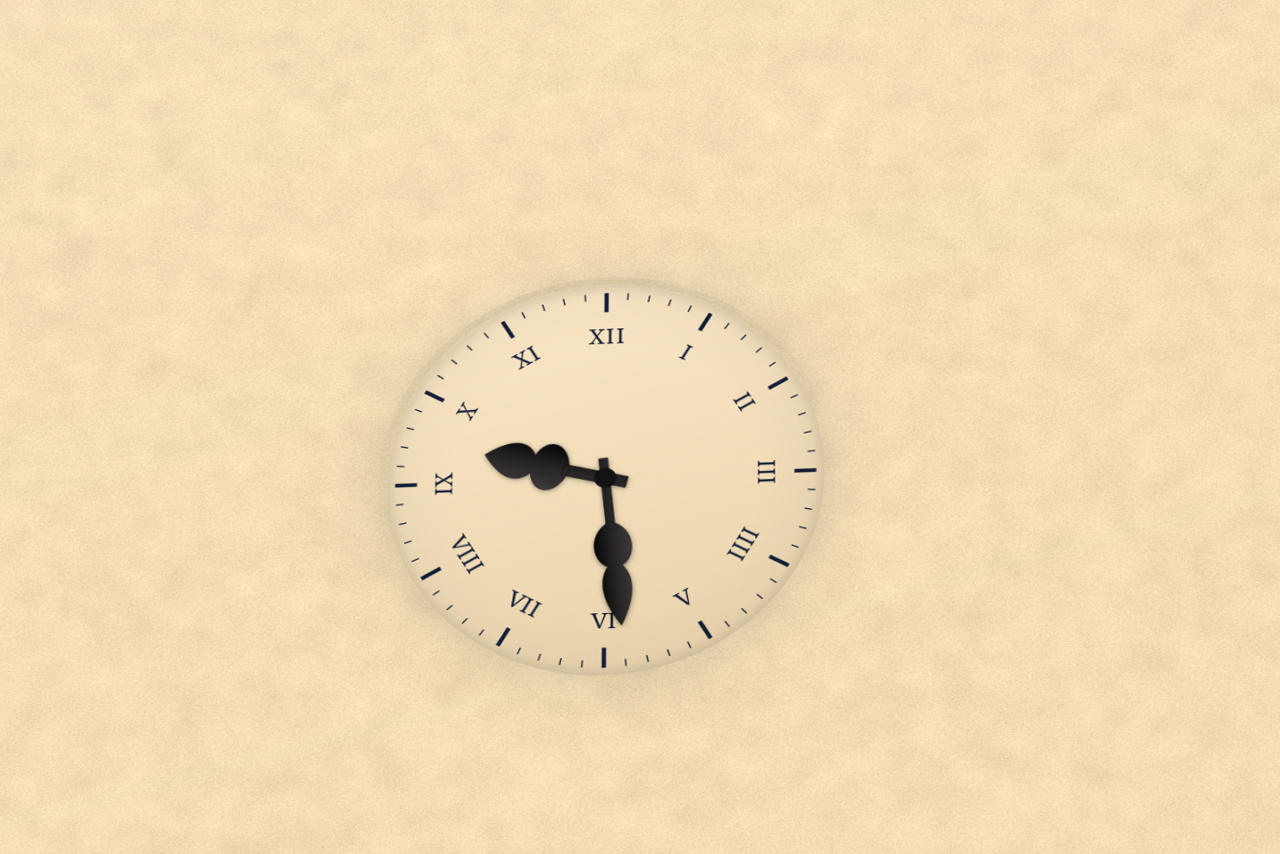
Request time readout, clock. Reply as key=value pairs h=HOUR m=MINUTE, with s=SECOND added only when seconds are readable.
h=9 m=29
